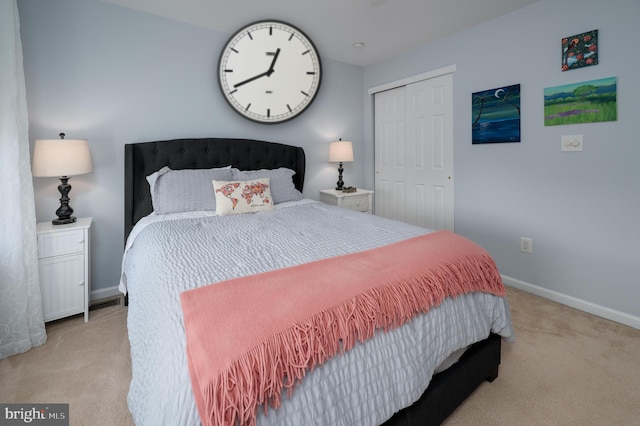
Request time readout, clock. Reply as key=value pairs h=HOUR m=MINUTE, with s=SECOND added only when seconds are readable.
h=12 m=41
